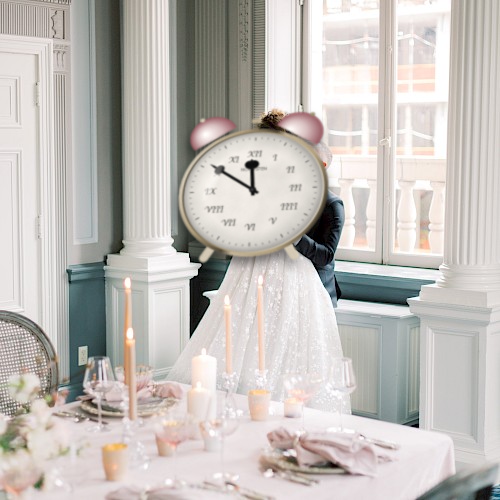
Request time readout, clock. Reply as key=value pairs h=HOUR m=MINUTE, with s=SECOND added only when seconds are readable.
h=11 m=51
